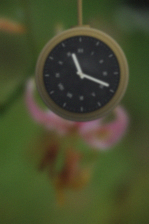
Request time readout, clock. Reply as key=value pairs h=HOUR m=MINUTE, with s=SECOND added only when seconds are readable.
h=11 m=19
